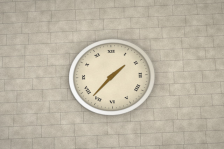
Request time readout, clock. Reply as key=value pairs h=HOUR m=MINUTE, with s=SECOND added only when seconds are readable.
h=1 m=37
